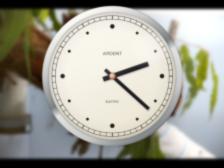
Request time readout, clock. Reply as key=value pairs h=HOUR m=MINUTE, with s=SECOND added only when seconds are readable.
h=2 m=22
